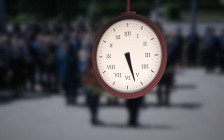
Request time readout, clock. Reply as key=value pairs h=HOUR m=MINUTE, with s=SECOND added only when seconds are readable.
h=5 m=27
